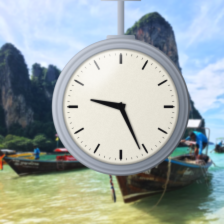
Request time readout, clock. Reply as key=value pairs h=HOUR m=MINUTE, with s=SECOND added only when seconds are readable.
h=9 m=26
